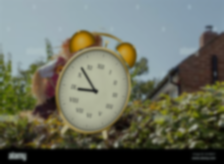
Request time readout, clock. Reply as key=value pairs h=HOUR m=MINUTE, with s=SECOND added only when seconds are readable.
h=8 m=52
